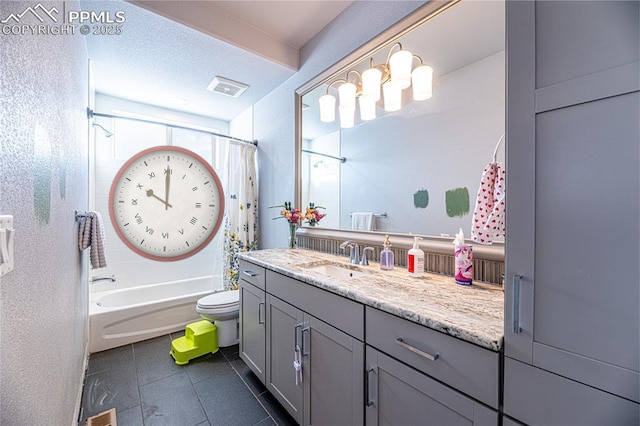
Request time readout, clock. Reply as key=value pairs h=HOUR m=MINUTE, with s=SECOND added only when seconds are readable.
h=10 m=0
